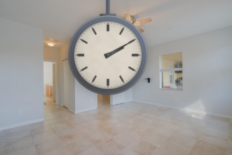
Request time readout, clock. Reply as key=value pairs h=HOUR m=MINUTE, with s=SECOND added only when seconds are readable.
h=2 m=10
